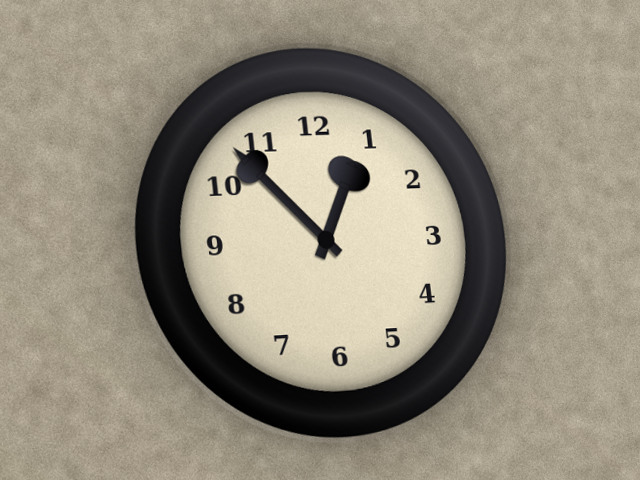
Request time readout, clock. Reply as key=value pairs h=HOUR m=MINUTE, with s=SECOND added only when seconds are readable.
h=12 m=53
